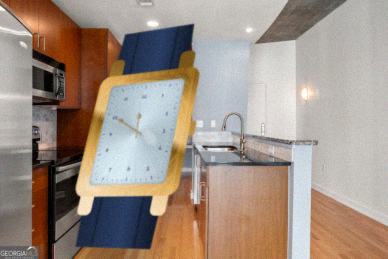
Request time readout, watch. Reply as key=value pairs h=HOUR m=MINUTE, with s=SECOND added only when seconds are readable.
h=11 m=50
